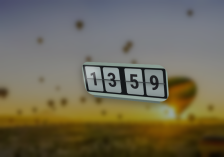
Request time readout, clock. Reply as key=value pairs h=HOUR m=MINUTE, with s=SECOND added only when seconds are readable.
h=13 m=59
